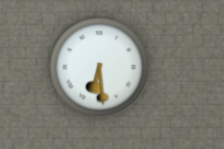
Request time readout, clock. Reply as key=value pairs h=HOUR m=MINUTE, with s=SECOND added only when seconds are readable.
h=6 m=29
